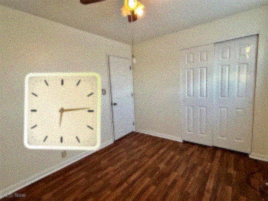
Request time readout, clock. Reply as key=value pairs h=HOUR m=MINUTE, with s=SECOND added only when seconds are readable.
h=6 m=14
